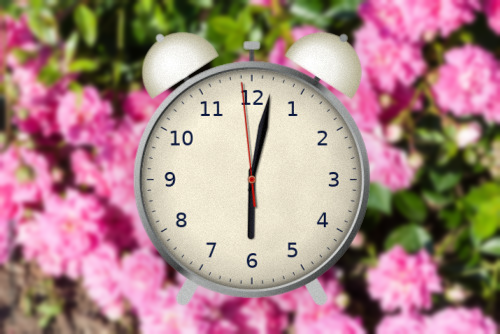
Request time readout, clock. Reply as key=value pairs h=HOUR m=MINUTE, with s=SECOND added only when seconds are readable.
h=6 m=1 s=59
